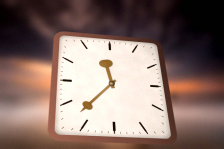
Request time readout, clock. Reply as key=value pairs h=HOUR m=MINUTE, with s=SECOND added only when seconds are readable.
h=11 m=37
